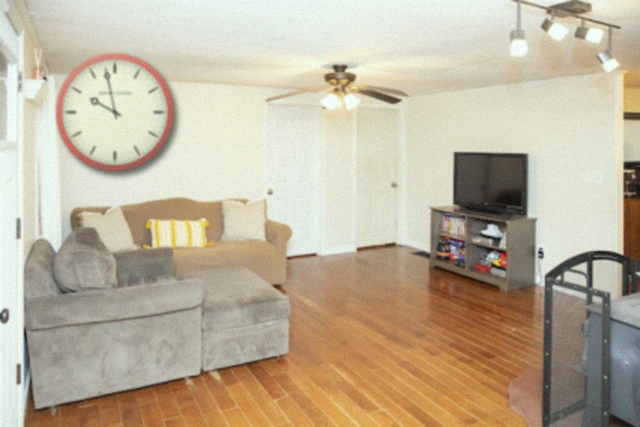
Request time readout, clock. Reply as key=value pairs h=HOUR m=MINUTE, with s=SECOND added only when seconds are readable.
h=9 m=58
